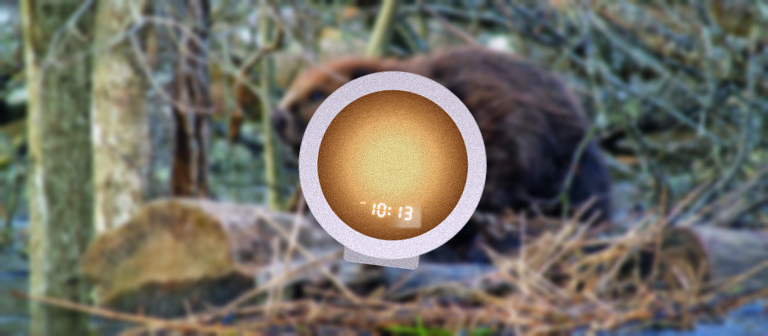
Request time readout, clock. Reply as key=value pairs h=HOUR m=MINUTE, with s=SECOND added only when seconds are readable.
h=10 m=13
